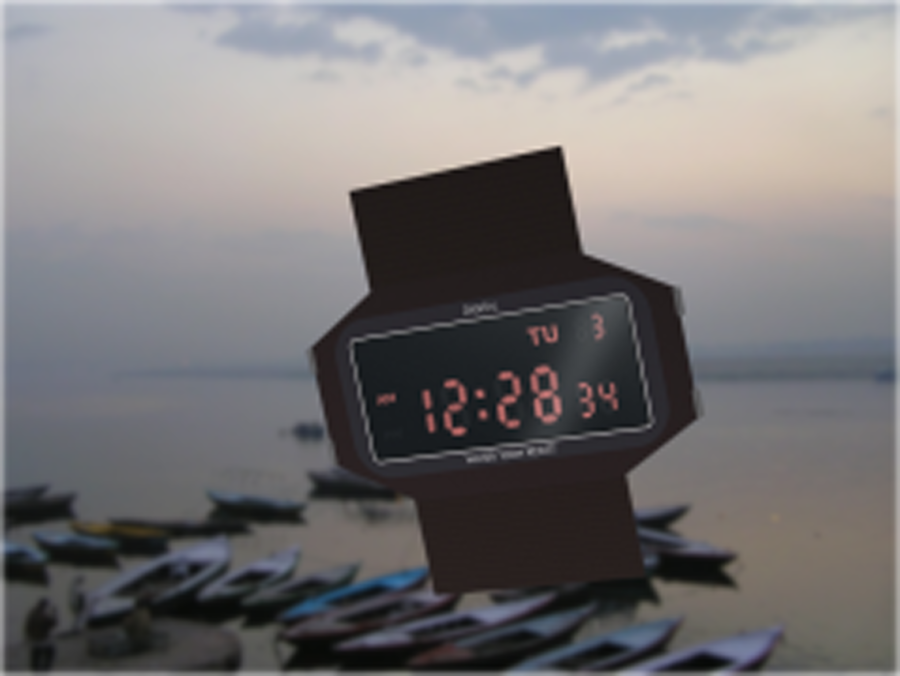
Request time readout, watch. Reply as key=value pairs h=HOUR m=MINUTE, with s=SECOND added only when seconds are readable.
h=12 m=28 s=34
